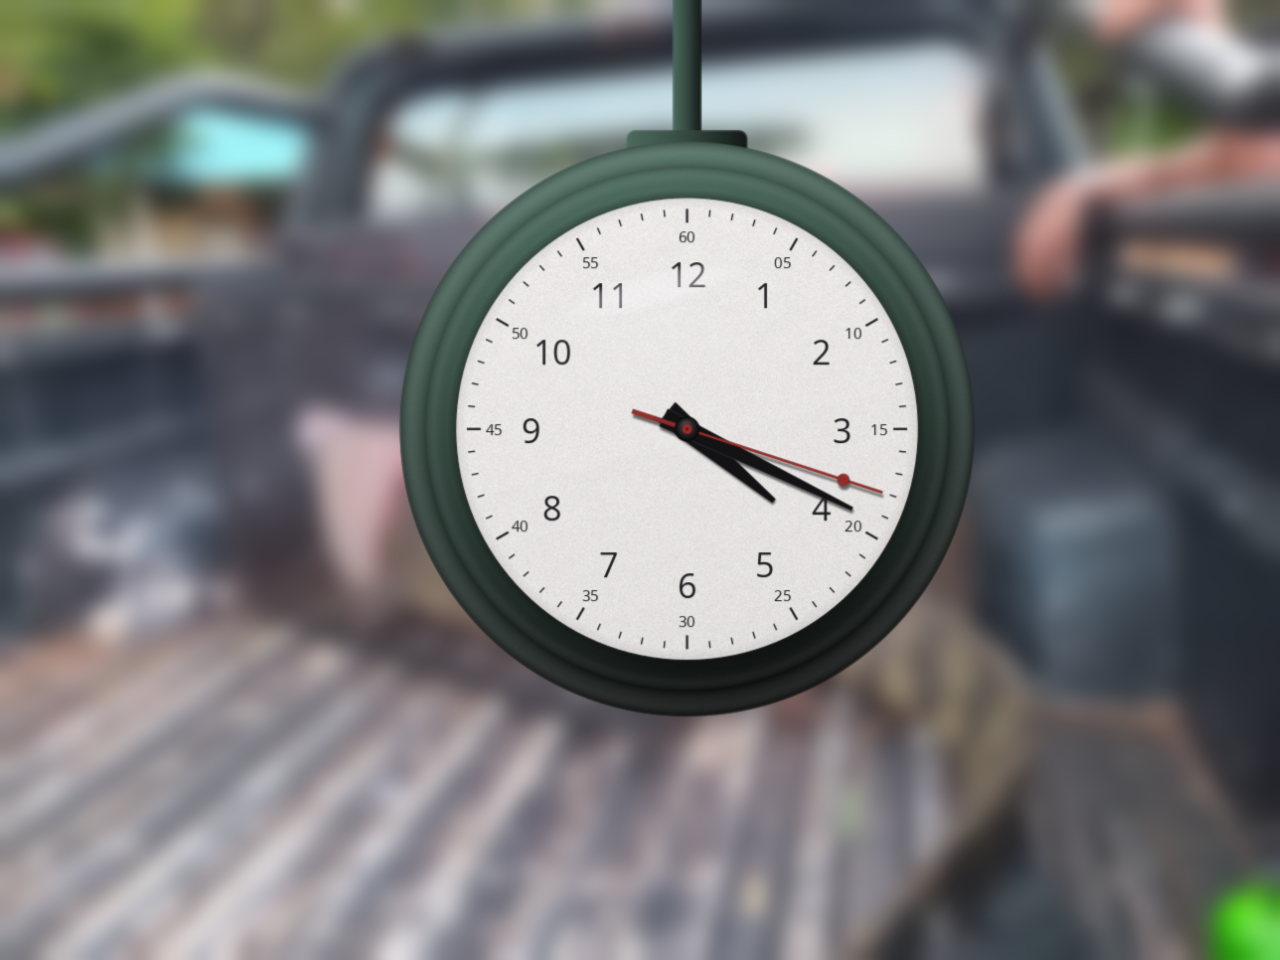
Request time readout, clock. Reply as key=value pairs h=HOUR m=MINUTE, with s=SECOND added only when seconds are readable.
h=4 m=19 s=18
